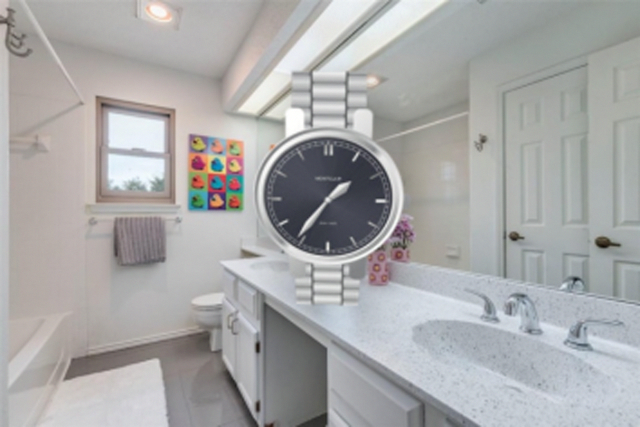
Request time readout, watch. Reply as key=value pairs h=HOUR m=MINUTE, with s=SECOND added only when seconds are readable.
h=1 m=36
